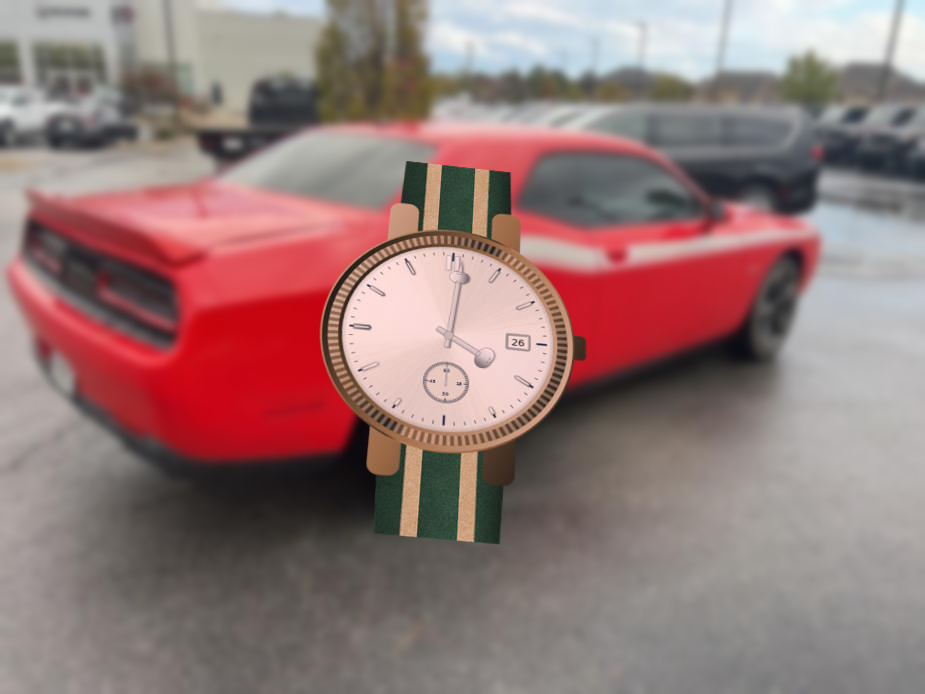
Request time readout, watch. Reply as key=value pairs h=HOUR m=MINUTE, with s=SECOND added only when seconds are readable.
h=4 m=1
